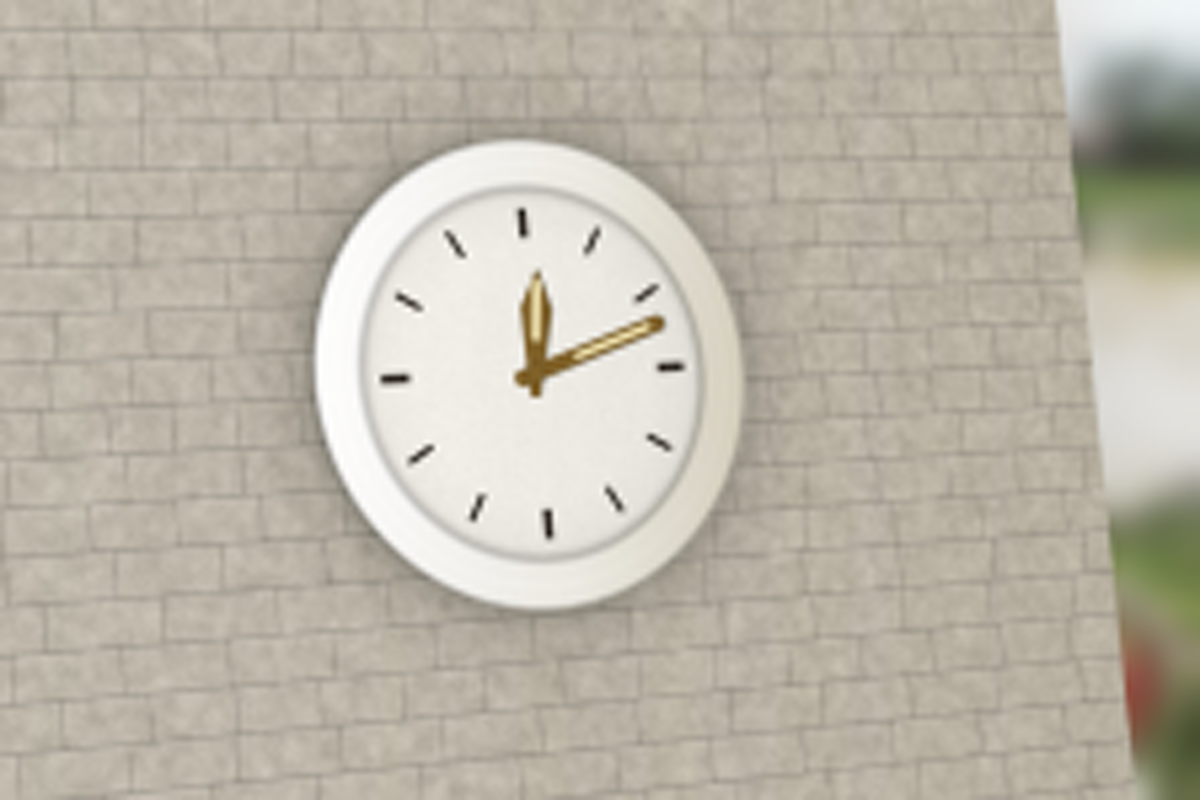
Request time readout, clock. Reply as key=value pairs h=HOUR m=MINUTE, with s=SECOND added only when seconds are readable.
h=12 m=12
